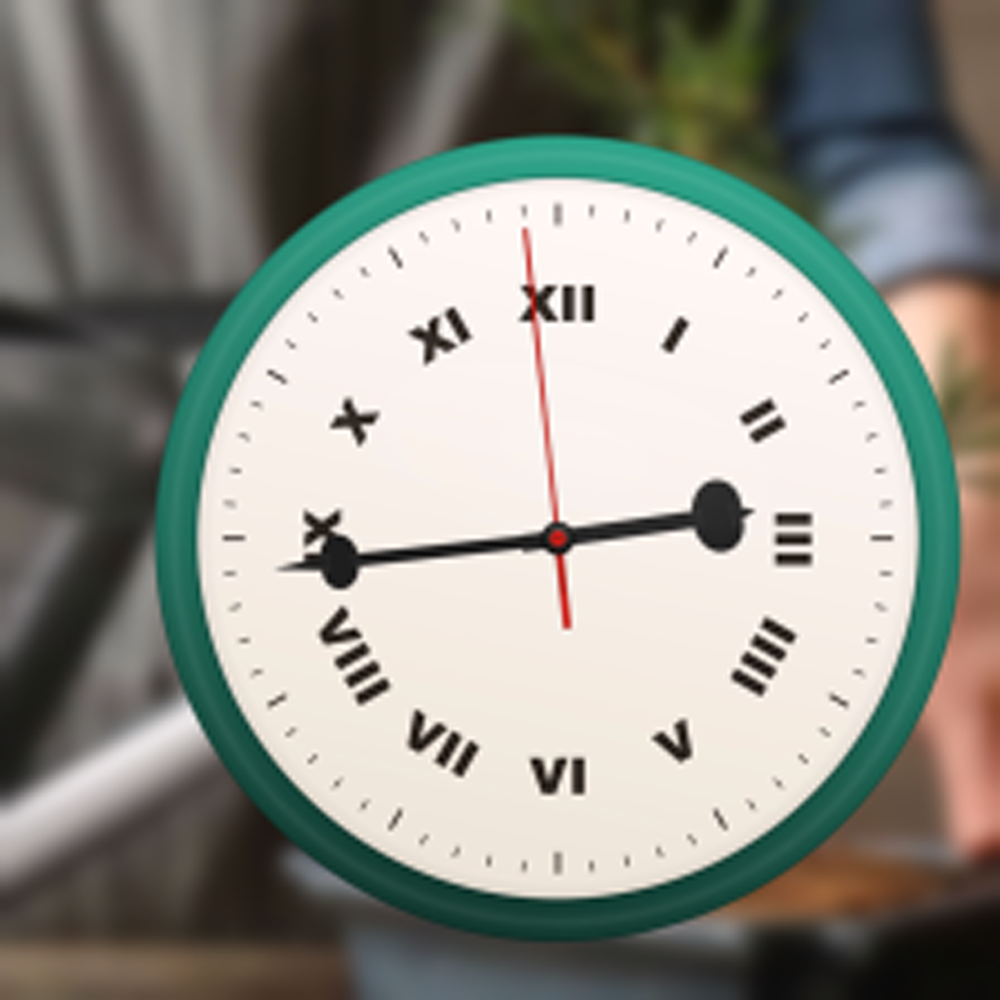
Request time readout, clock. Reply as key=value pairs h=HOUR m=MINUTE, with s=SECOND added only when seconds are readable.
h=2 m=43 s=59
